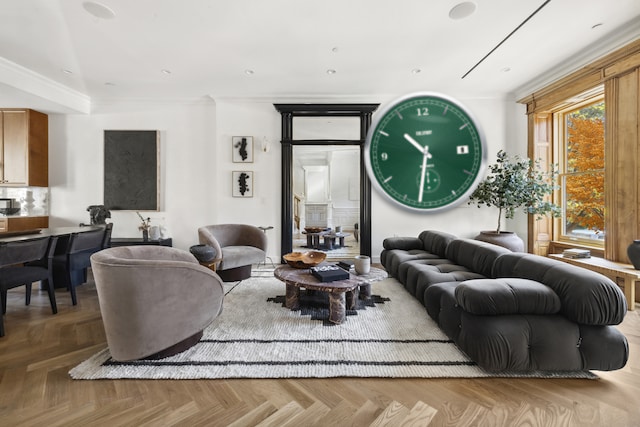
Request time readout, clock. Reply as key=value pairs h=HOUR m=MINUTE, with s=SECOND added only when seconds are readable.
h=10 m=32
